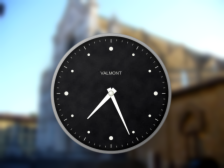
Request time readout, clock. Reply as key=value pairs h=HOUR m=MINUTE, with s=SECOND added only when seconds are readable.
h=7 m=26
